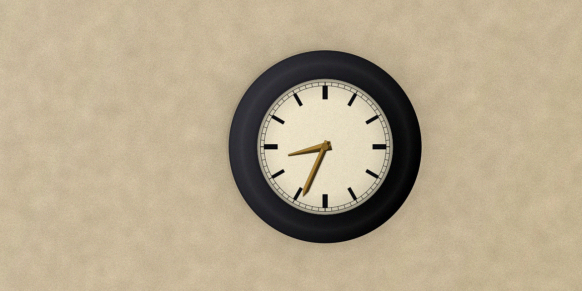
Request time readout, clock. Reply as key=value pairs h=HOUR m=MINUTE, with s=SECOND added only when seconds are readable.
h=8 m=34
